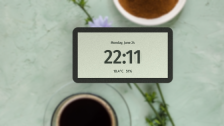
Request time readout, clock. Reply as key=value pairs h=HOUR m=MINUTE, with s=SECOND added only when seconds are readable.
h=22 m=11
